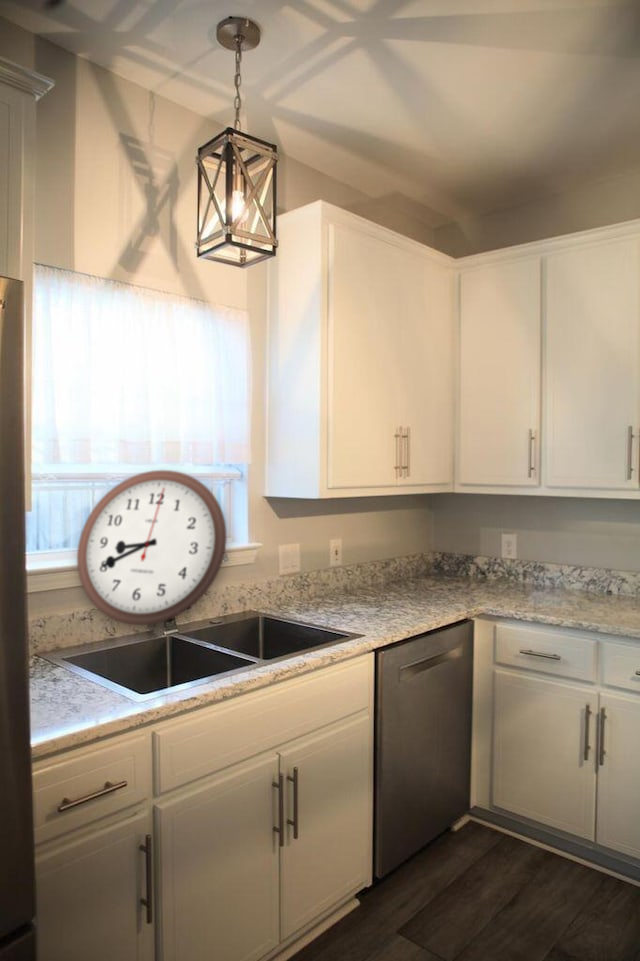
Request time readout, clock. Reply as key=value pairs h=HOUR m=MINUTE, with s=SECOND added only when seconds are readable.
h=8 m=40 s=1
